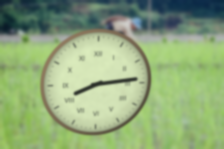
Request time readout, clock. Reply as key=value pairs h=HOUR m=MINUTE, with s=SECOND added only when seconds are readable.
h=8 m=14
